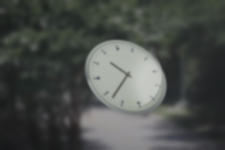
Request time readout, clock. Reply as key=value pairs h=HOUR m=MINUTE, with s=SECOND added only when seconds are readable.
h=10 m=38
